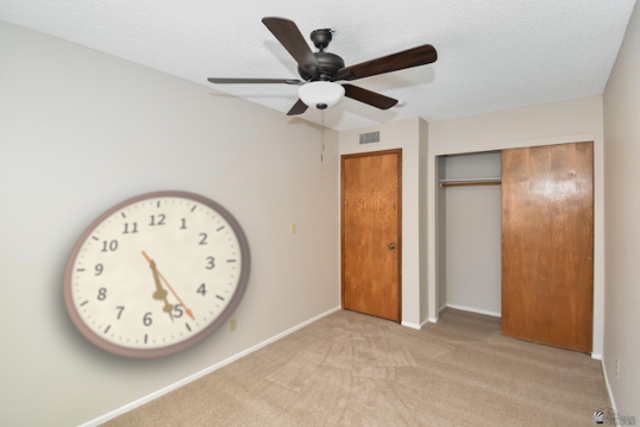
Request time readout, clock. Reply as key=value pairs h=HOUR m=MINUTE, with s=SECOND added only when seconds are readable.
h=5 m=26 s=24
